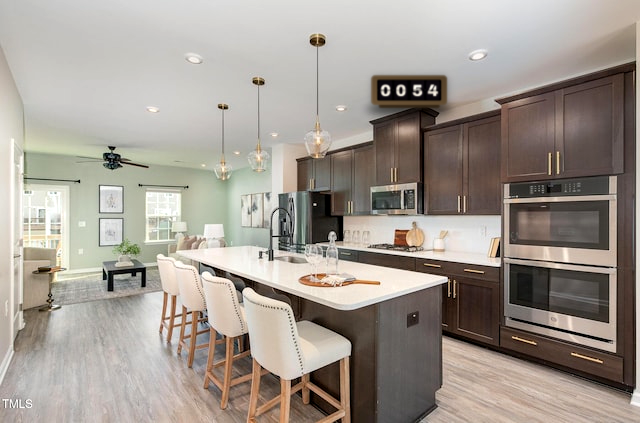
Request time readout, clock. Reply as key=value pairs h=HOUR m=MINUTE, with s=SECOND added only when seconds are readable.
h=0 m=54
